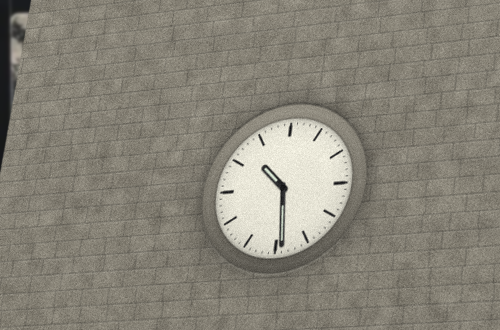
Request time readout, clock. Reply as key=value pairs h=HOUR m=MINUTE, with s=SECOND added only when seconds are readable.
h=10 m=29
